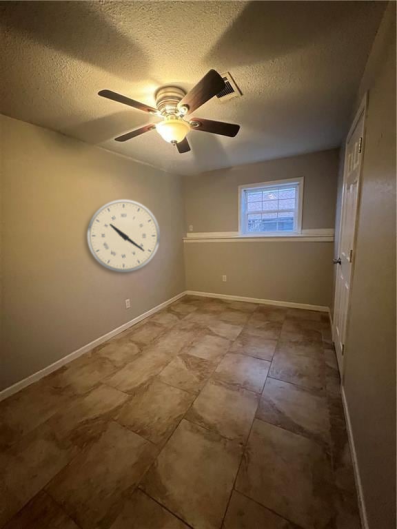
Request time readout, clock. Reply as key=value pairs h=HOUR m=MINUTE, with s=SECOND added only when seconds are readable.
h=10 m=21
